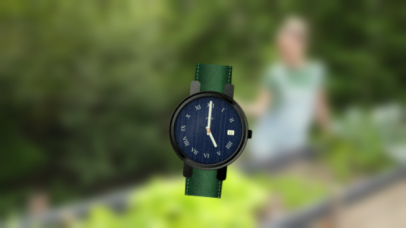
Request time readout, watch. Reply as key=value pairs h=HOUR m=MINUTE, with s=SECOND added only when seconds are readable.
h=5 m=0
